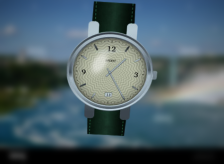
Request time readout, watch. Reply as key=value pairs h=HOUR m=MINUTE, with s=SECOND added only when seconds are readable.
h=1 m=25
